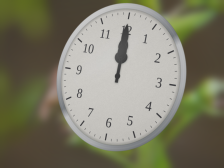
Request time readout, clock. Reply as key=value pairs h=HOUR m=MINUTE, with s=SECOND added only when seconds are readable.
h=12 m=0
